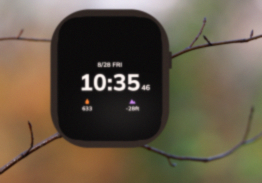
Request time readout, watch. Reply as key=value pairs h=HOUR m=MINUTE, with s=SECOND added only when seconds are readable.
h=10 m=35
